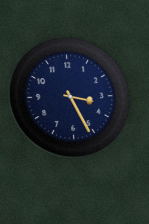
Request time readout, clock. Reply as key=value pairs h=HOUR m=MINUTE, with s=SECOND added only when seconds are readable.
h=3 m=26
